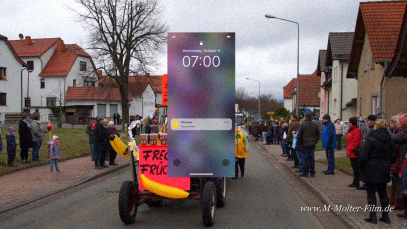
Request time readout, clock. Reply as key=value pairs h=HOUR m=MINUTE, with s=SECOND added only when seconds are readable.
h=7 m=0
